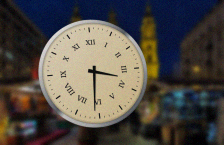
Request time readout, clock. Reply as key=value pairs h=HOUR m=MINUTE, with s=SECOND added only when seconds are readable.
h=3 m=31
